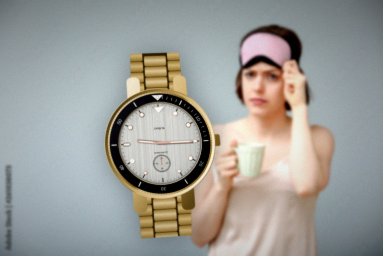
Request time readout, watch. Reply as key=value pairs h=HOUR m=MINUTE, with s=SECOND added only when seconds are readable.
h=9 m=15
